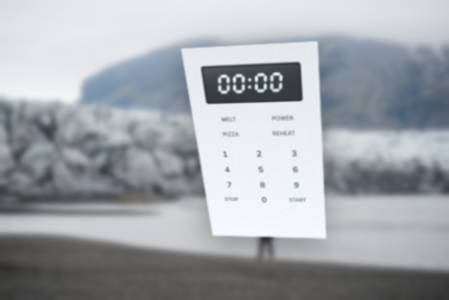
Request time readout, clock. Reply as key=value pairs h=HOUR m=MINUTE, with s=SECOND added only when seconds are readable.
h=0 m=0
